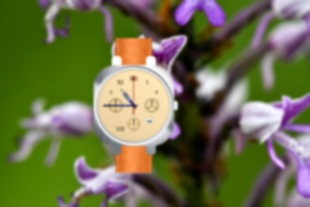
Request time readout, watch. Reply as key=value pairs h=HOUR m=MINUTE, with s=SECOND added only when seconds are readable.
h=10 m=45
